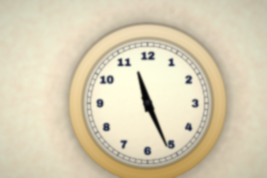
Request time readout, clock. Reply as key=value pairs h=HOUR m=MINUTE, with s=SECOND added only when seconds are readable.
h=11 m=26
